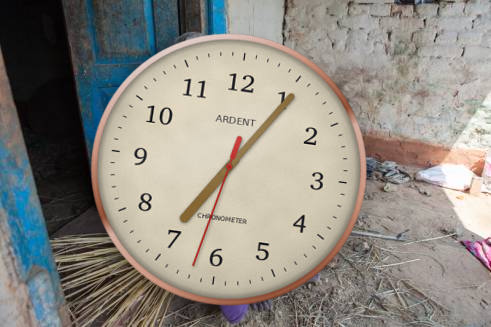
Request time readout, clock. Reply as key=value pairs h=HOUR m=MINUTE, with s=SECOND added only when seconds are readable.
h=7 m=5 s=32
